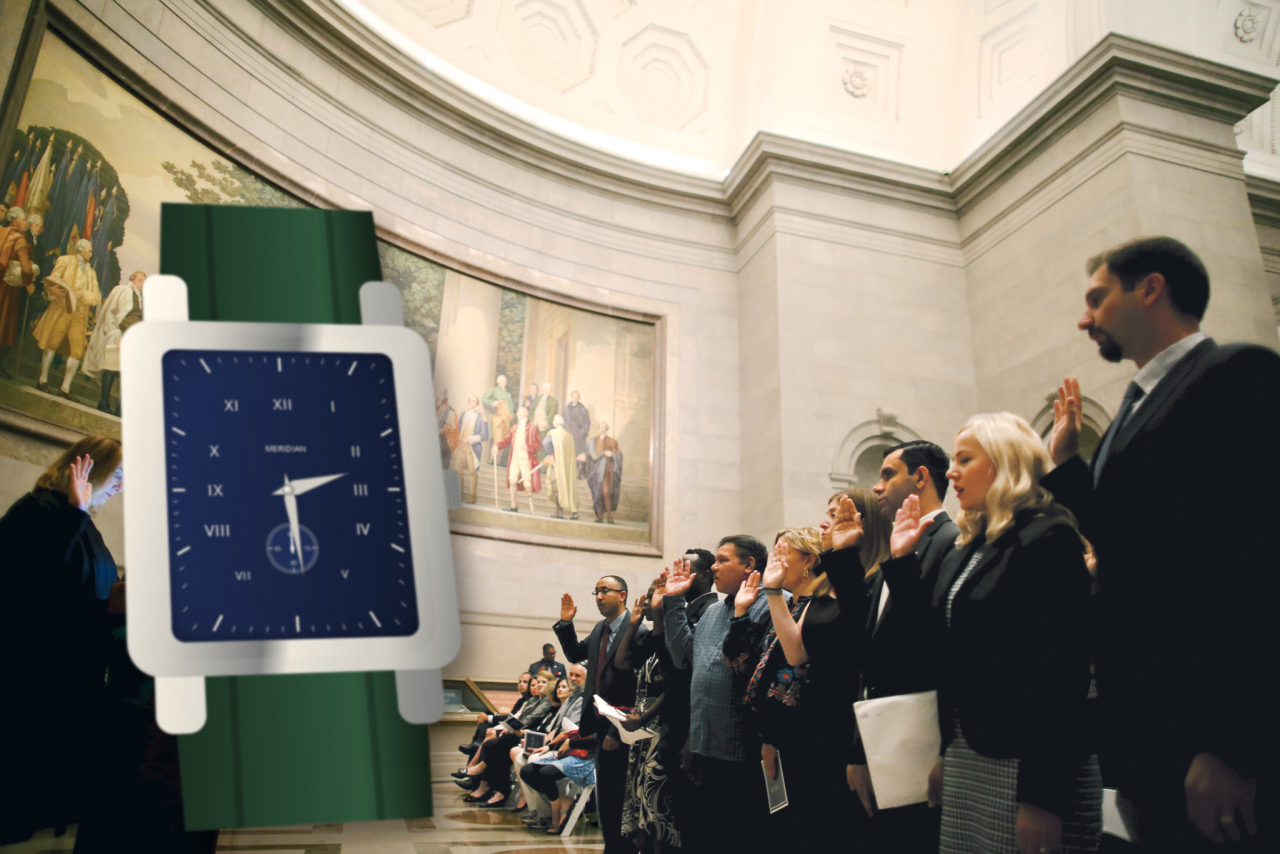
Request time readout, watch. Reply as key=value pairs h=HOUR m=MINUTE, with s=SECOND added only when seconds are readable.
h=2 m=29
